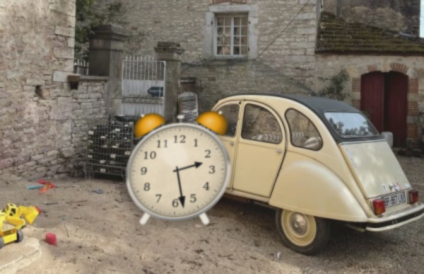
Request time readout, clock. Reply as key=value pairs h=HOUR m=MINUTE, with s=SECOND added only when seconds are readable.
h=2 m=28
